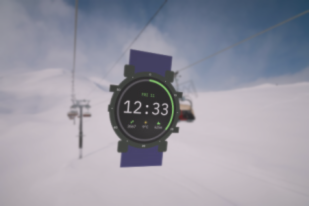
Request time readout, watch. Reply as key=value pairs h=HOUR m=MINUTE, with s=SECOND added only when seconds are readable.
h=12 m=33
